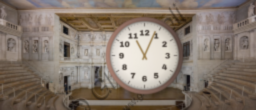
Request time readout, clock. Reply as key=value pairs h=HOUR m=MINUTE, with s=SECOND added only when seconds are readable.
h=11 m=4
